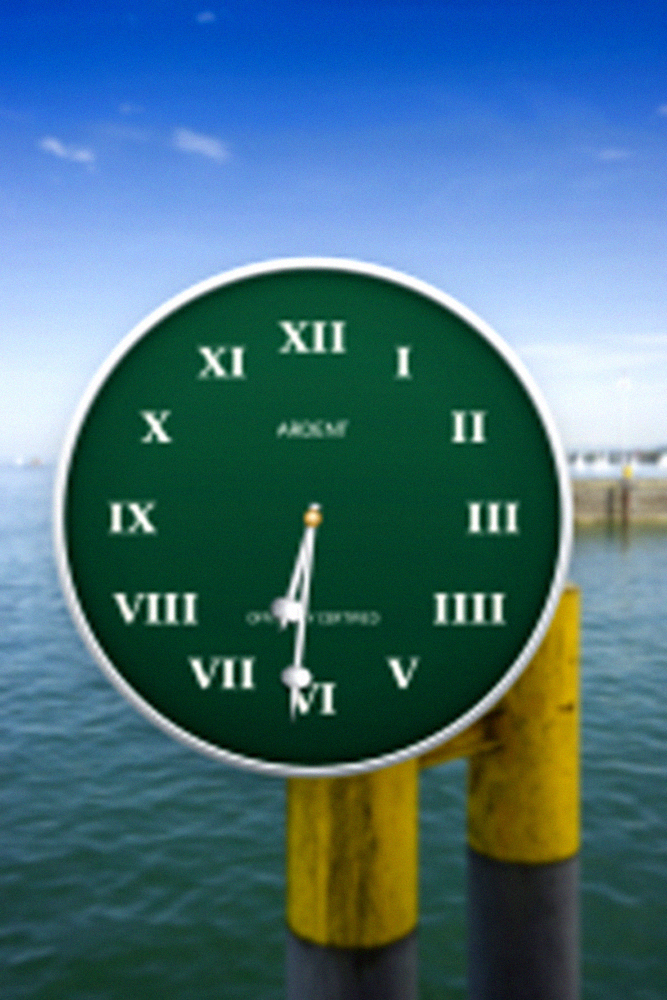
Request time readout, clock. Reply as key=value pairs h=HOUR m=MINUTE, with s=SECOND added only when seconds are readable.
h=6 m=31
